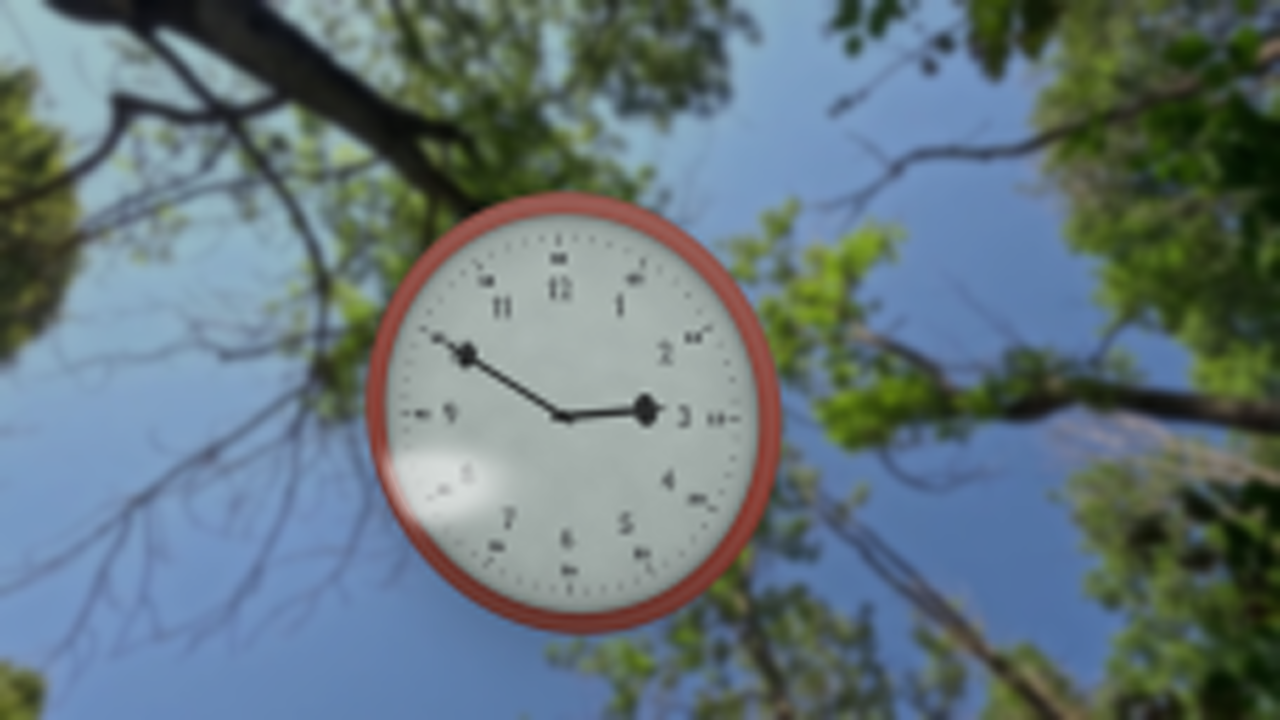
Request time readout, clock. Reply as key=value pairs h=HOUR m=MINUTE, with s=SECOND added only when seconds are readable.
h=2 m=50
